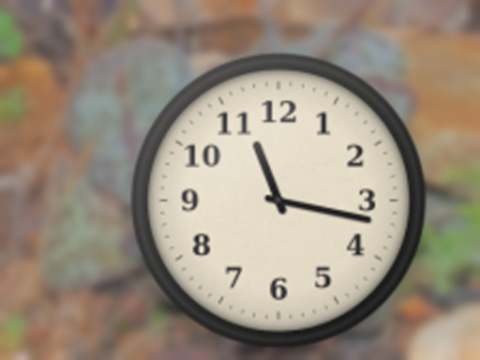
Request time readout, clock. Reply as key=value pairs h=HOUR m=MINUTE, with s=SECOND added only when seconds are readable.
h=11 m=17
